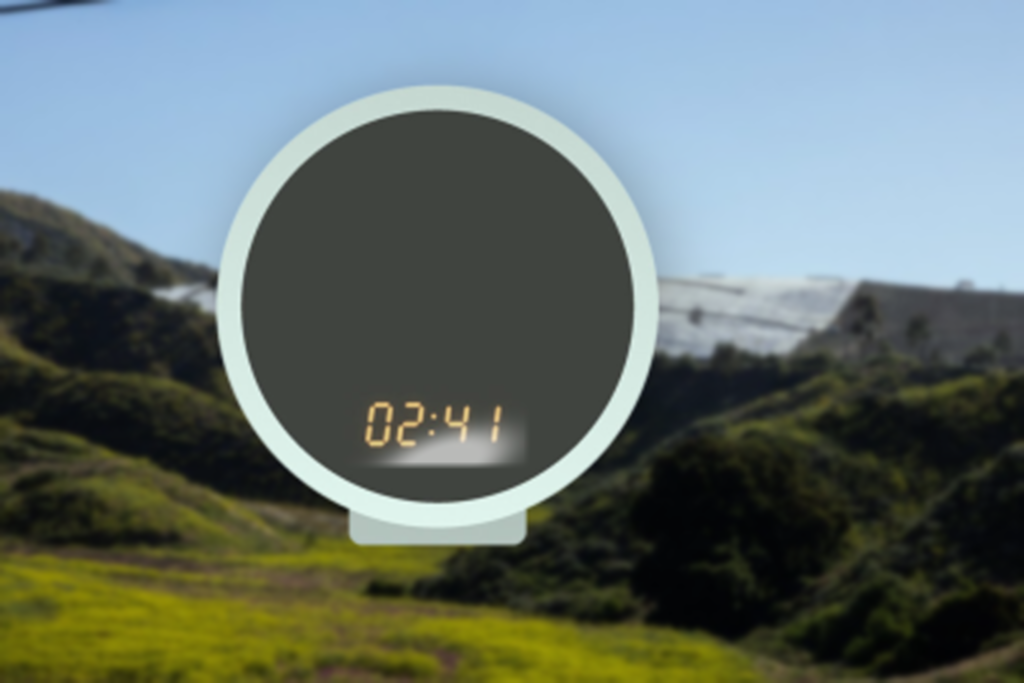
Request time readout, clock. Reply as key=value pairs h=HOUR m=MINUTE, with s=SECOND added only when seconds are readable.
h=2 m=41
